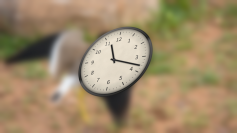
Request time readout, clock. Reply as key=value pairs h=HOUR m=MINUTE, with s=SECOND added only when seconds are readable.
h=11 m=18
